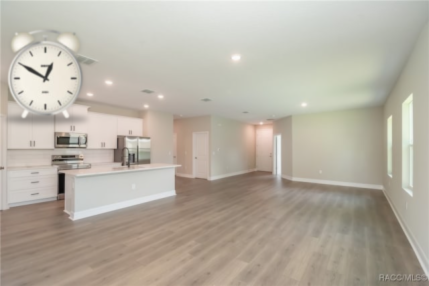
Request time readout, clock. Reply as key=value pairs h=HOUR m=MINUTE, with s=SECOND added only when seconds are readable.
h=12 m=50
